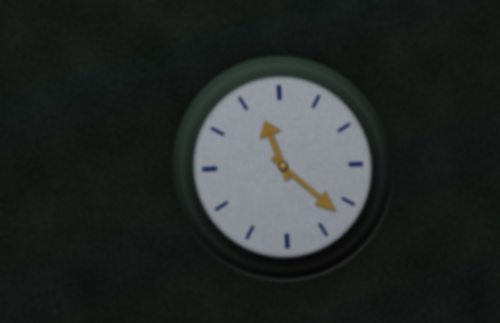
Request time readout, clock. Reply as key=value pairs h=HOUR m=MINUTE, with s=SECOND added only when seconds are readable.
h=11 m=22
